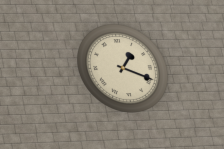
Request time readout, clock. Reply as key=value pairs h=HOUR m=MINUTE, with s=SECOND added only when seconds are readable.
h=1 m=19
